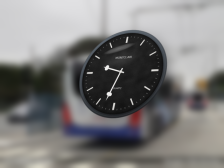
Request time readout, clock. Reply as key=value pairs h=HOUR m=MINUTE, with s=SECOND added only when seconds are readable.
h=9 m=33
